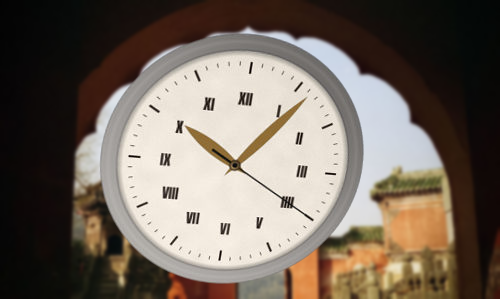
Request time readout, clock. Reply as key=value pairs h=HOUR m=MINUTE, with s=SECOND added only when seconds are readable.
h=10 m=6 s=20
